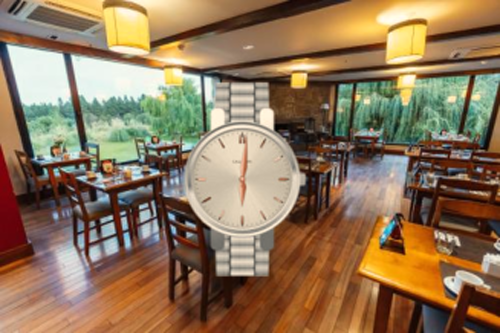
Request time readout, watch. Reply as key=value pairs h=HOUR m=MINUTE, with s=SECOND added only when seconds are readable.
h=6 m=1
